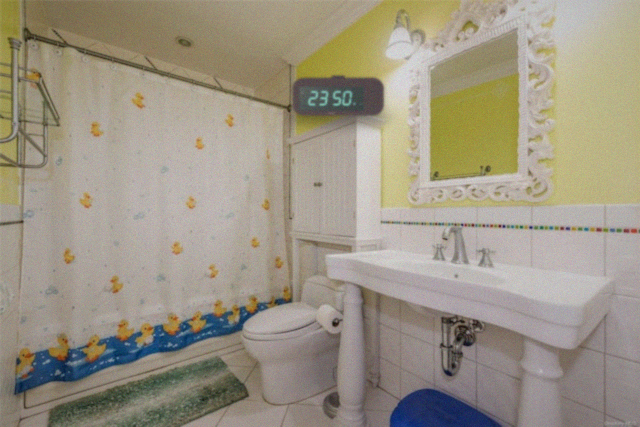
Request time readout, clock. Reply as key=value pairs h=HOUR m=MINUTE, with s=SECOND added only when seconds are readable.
h=23 m=50
